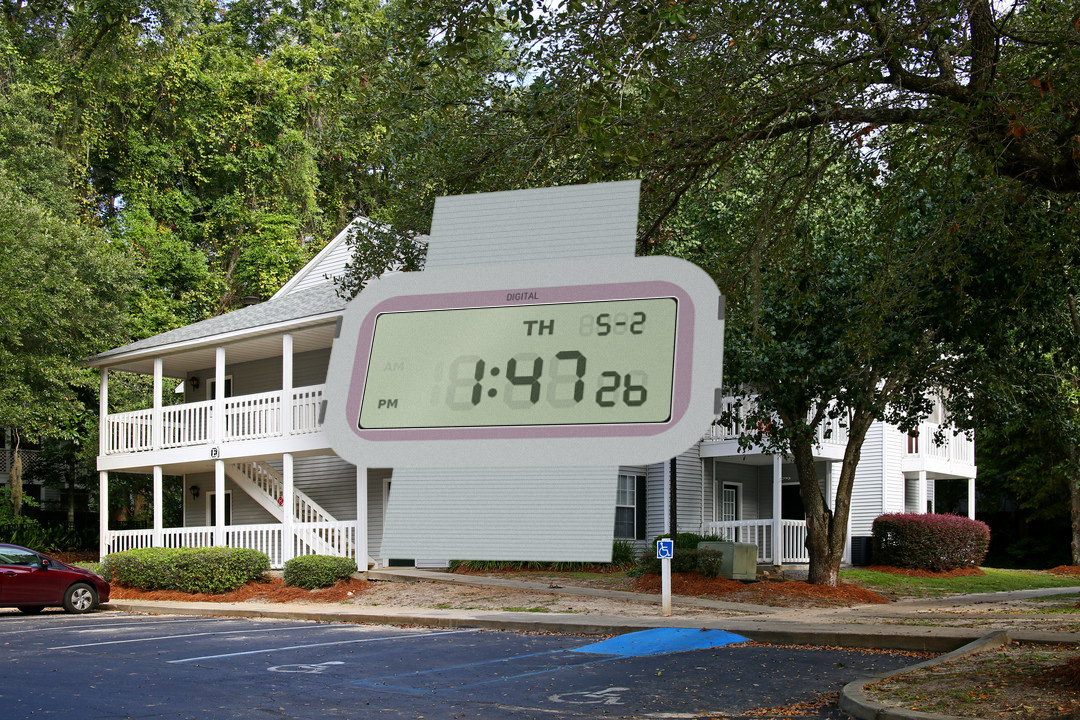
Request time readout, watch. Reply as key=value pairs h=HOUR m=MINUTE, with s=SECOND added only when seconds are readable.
h=1 m=47 s=26
